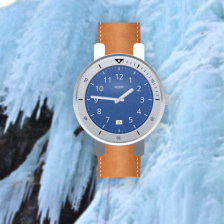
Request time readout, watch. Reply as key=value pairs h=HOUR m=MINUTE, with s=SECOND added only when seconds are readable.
h=1 m=46
